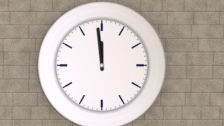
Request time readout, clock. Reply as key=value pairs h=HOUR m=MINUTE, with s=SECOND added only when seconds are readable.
h=11 m=59
